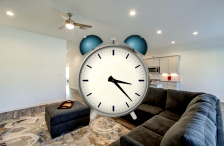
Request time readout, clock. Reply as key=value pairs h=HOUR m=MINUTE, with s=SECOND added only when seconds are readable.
h=3 m=23
